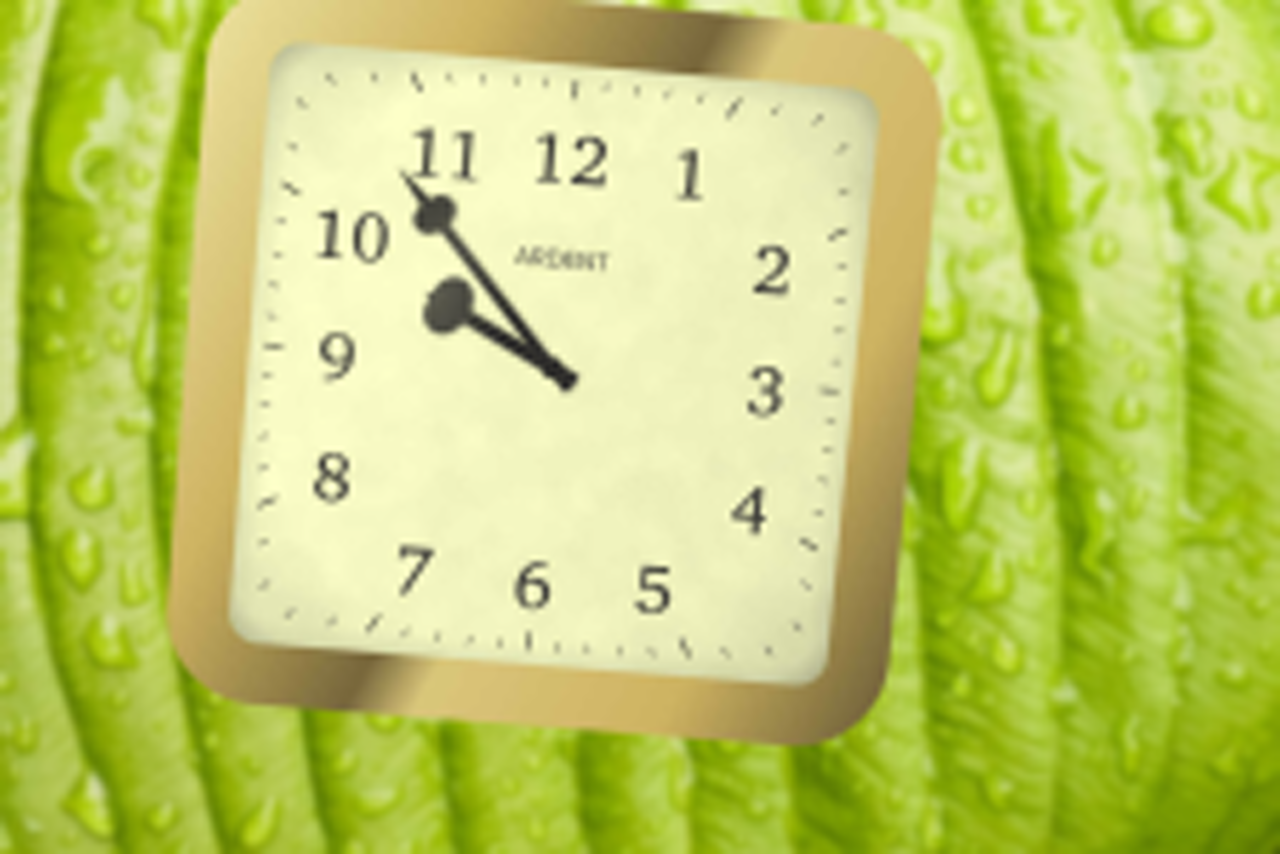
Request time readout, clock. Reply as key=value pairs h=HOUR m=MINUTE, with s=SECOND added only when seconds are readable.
h=9 m=53
